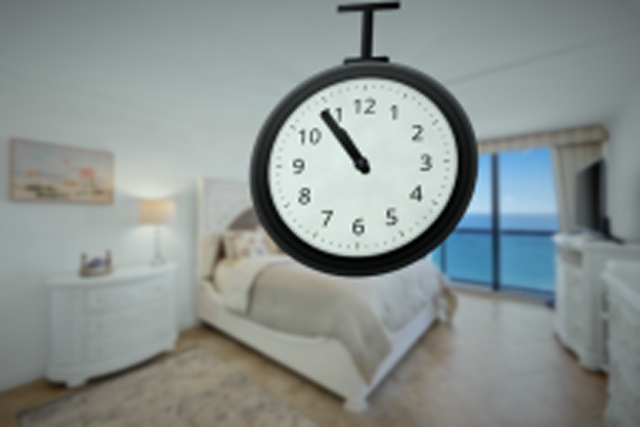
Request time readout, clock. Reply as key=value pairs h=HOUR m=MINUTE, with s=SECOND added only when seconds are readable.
h=10 m=54
